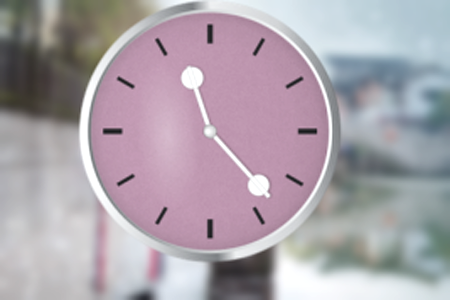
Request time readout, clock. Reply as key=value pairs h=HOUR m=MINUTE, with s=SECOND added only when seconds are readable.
h=11 m=23
